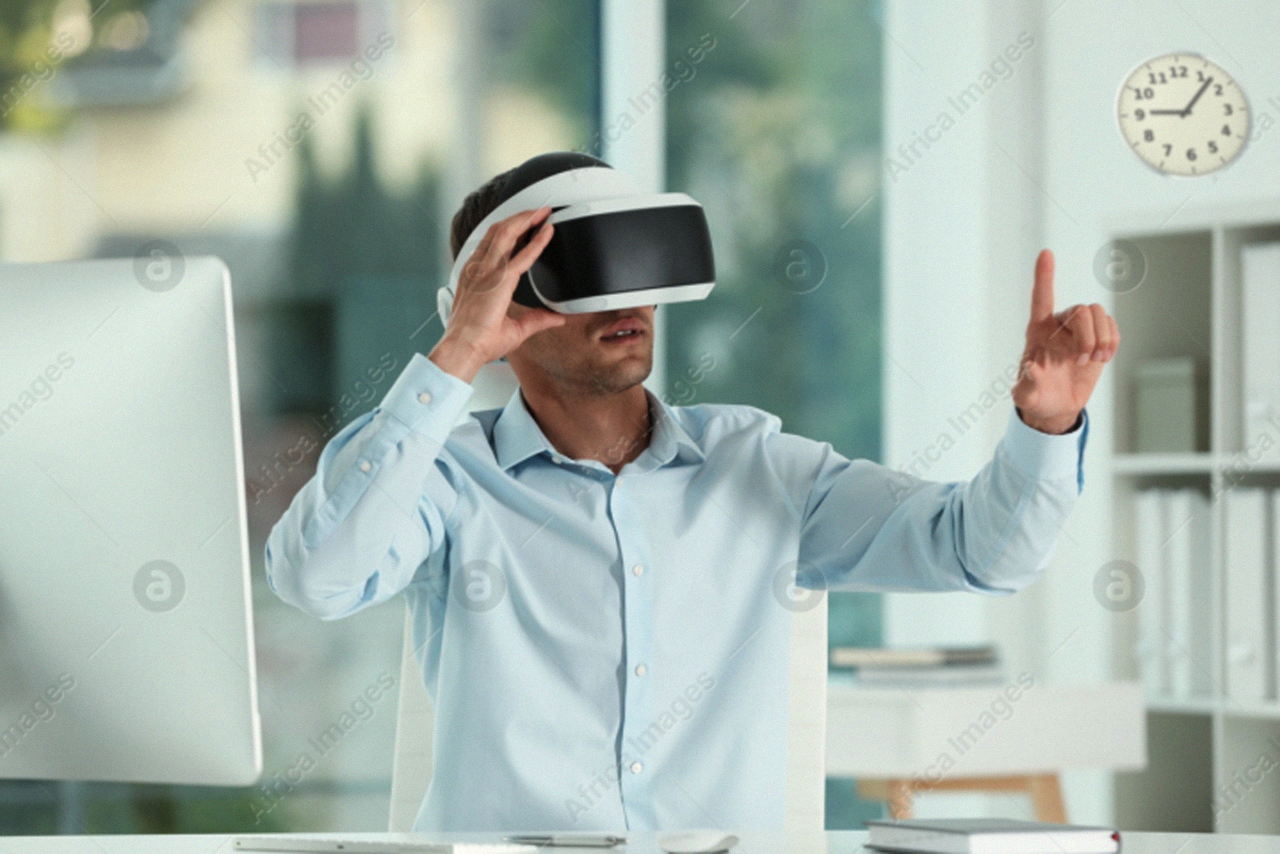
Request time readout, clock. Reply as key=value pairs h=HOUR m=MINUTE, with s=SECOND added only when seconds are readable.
h=9 m=7
